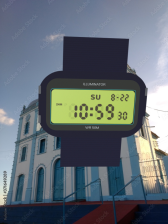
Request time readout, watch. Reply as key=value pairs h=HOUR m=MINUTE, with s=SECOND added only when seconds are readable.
h=10 m=59 s=30
